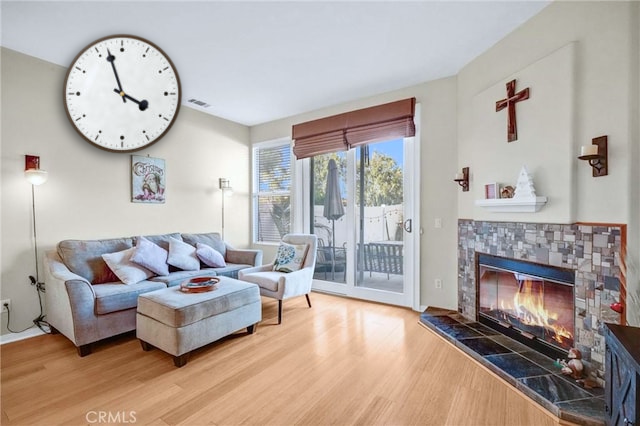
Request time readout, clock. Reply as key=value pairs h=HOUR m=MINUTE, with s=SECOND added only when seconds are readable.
h=3 m=57
